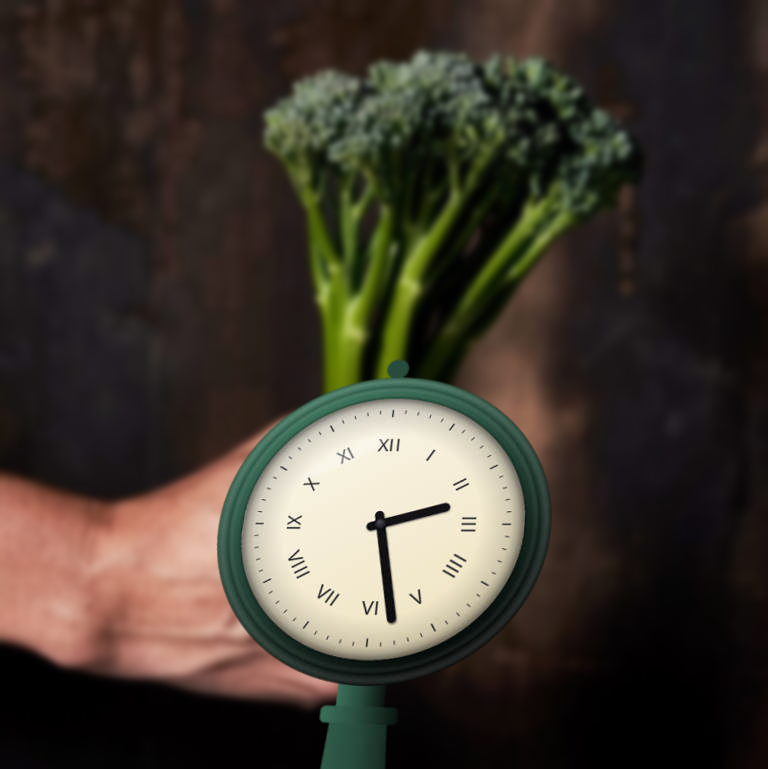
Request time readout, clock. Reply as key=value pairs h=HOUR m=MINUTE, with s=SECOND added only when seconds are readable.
h=2 m=28
